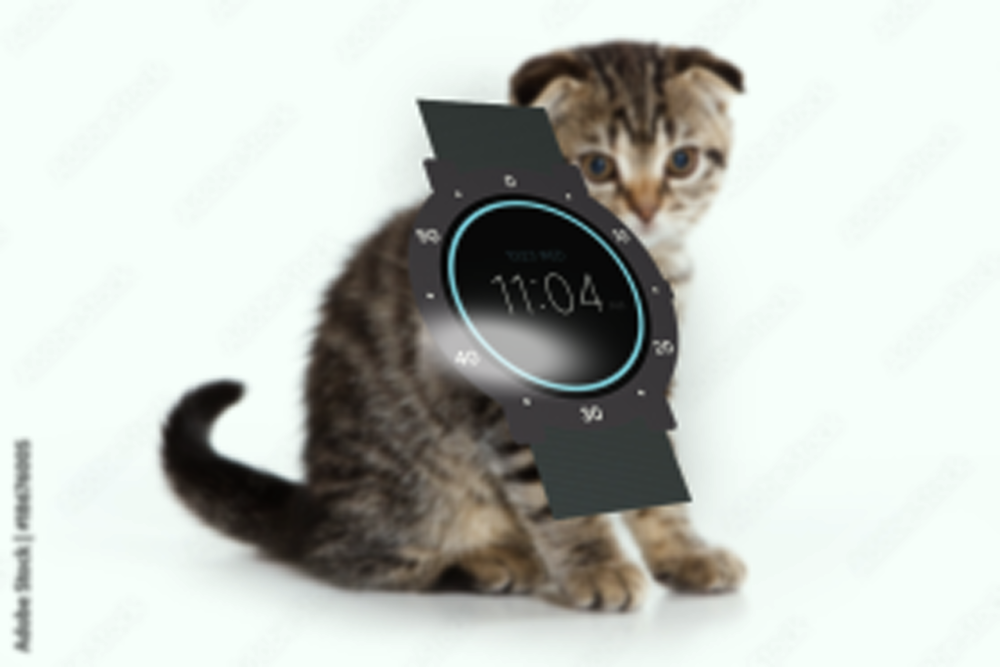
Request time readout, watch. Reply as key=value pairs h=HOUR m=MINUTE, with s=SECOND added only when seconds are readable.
h=11 m=4
